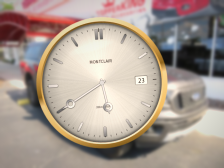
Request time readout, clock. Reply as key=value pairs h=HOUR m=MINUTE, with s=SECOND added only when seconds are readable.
h=5 m=40
